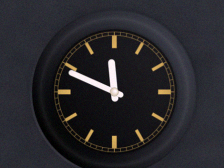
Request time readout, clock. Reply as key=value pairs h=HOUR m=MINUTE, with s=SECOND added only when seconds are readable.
h=11 m=49
